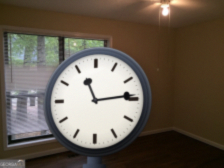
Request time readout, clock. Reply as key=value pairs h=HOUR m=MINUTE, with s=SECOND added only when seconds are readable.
h=11 m=14
